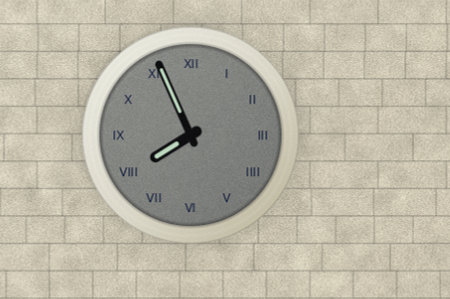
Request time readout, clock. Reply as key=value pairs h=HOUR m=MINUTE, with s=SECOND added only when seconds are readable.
h=7 m=56
